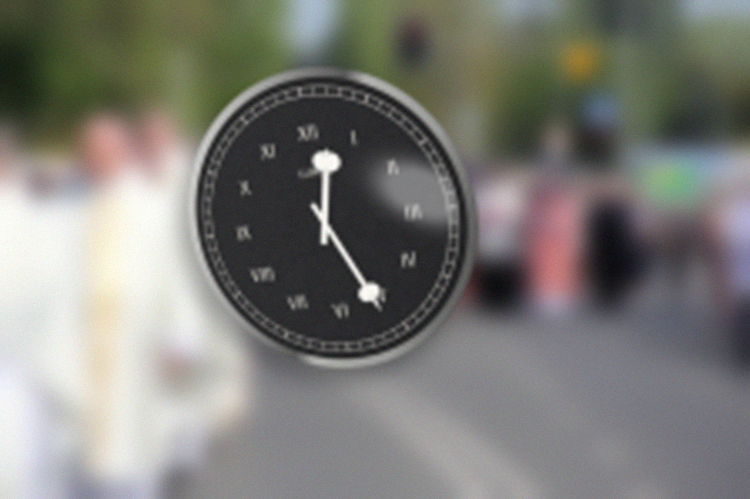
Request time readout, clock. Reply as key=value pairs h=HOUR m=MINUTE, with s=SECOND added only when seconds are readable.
h=12 m=26
